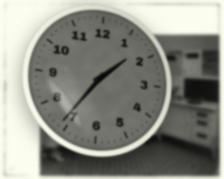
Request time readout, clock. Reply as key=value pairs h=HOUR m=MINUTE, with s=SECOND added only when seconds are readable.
h=1 m=36
